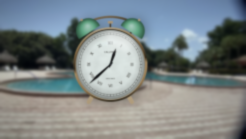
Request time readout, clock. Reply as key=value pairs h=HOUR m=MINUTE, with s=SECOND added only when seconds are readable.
h=12 m=38
